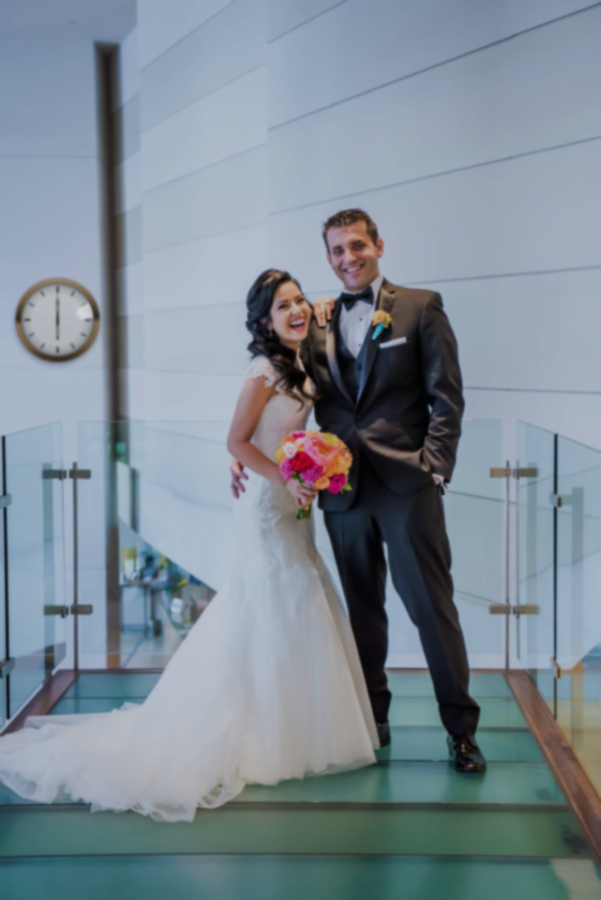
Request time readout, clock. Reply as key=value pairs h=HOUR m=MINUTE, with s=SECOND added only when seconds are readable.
h=6 m=0
